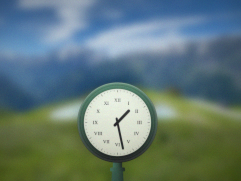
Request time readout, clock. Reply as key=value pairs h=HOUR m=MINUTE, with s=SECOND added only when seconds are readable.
h=1 m=28
